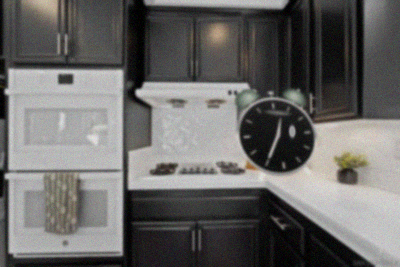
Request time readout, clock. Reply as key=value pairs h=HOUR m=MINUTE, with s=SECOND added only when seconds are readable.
h=12 m=35
